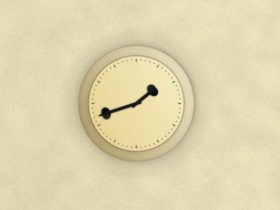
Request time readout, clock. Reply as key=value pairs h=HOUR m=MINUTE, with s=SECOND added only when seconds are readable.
h=1 m=42
